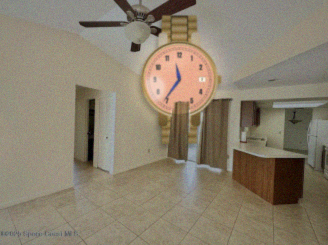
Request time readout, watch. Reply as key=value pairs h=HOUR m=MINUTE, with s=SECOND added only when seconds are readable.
h=11 m=36
